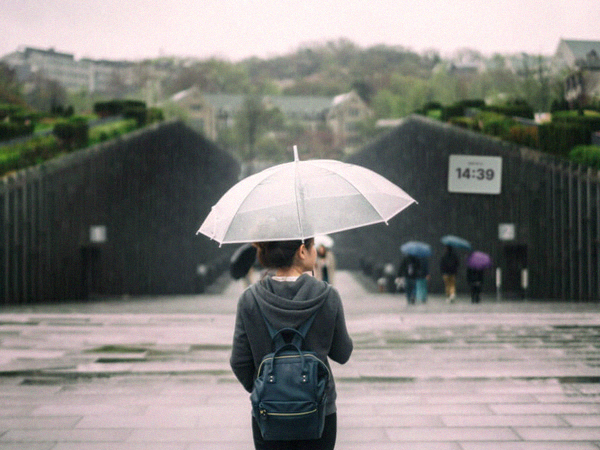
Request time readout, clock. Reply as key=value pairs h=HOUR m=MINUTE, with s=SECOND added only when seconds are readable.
h=14 m=39
